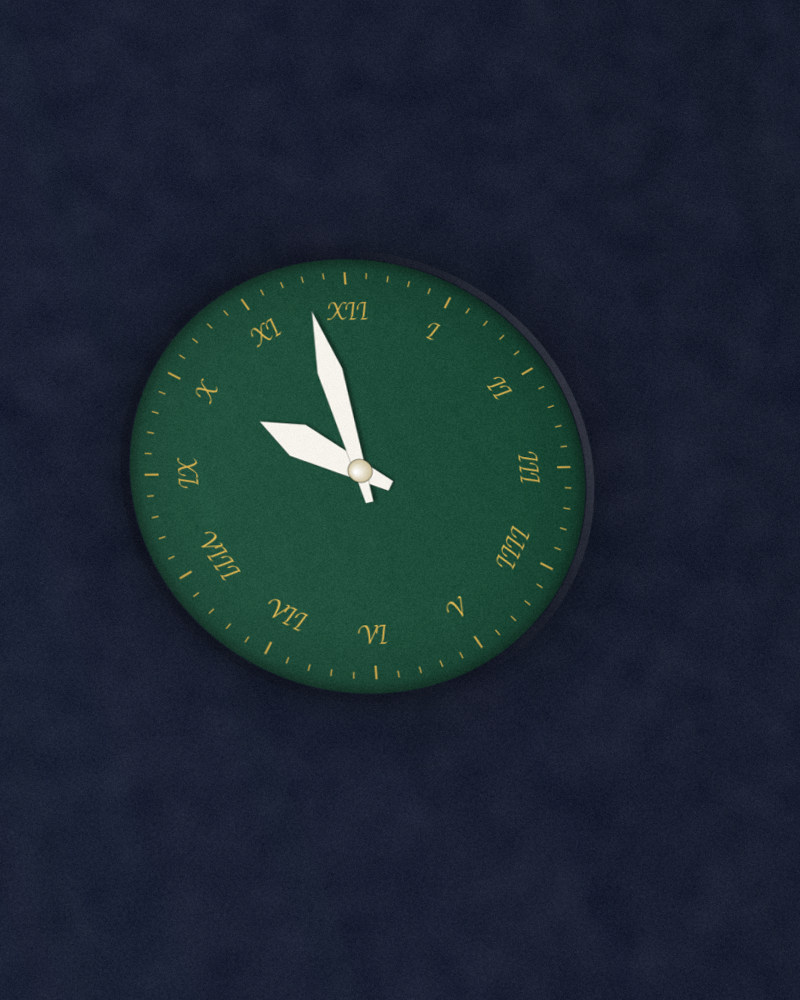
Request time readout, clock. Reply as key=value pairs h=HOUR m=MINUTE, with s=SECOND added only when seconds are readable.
h=9 m=58
